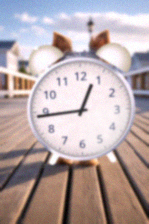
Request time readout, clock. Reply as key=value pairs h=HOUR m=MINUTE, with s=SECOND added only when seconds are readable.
h=12 m=44
